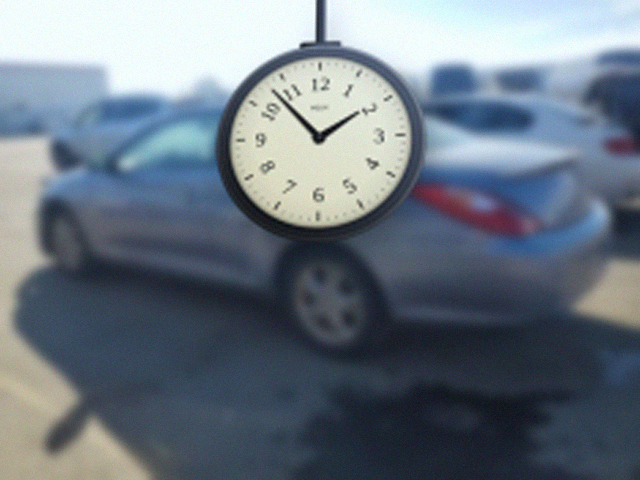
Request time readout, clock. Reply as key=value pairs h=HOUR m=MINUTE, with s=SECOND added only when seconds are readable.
h=1 m=53
